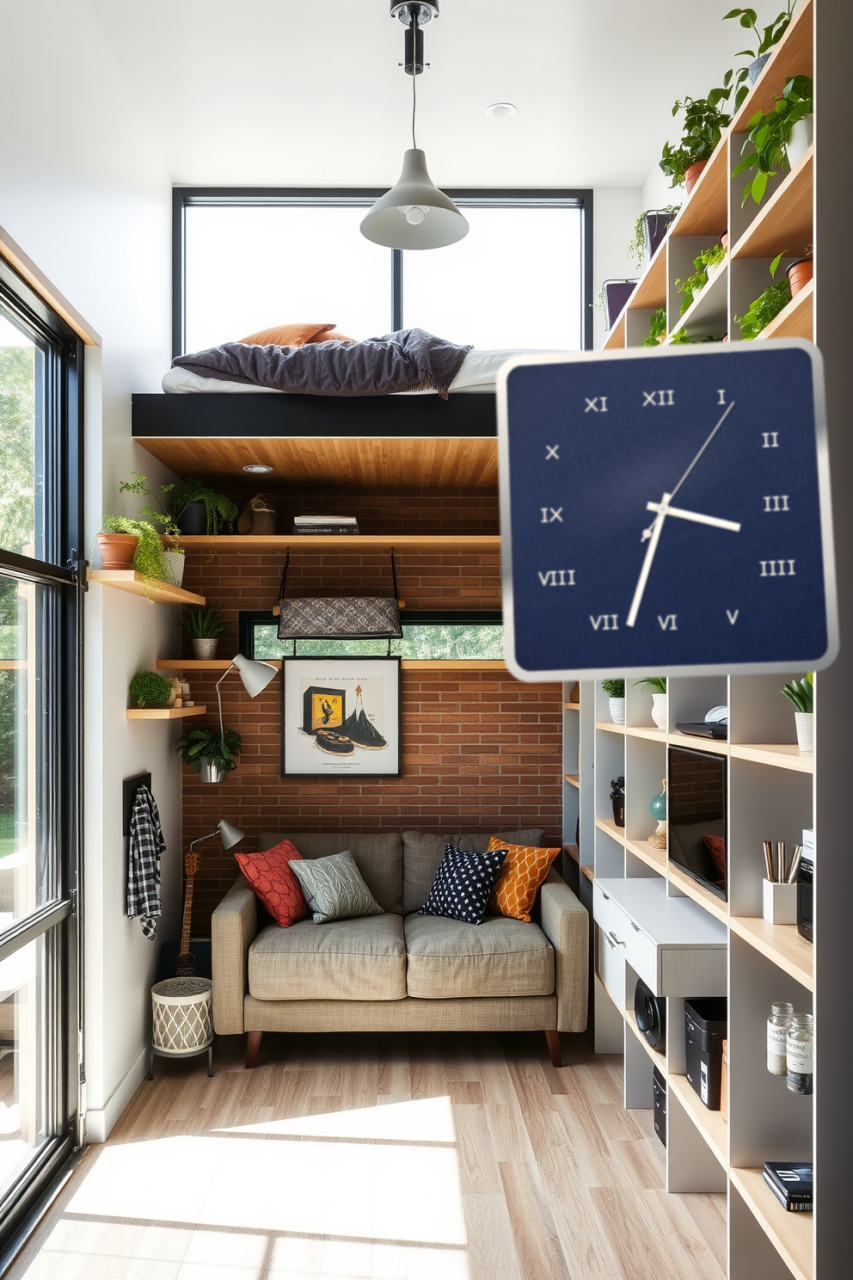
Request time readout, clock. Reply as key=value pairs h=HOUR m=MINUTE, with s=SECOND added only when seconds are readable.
h=3 m=33 s=6
